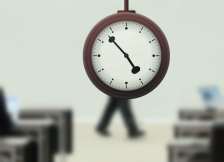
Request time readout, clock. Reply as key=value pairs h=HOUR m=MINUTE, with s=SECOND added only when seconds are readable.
h=4 m=53
